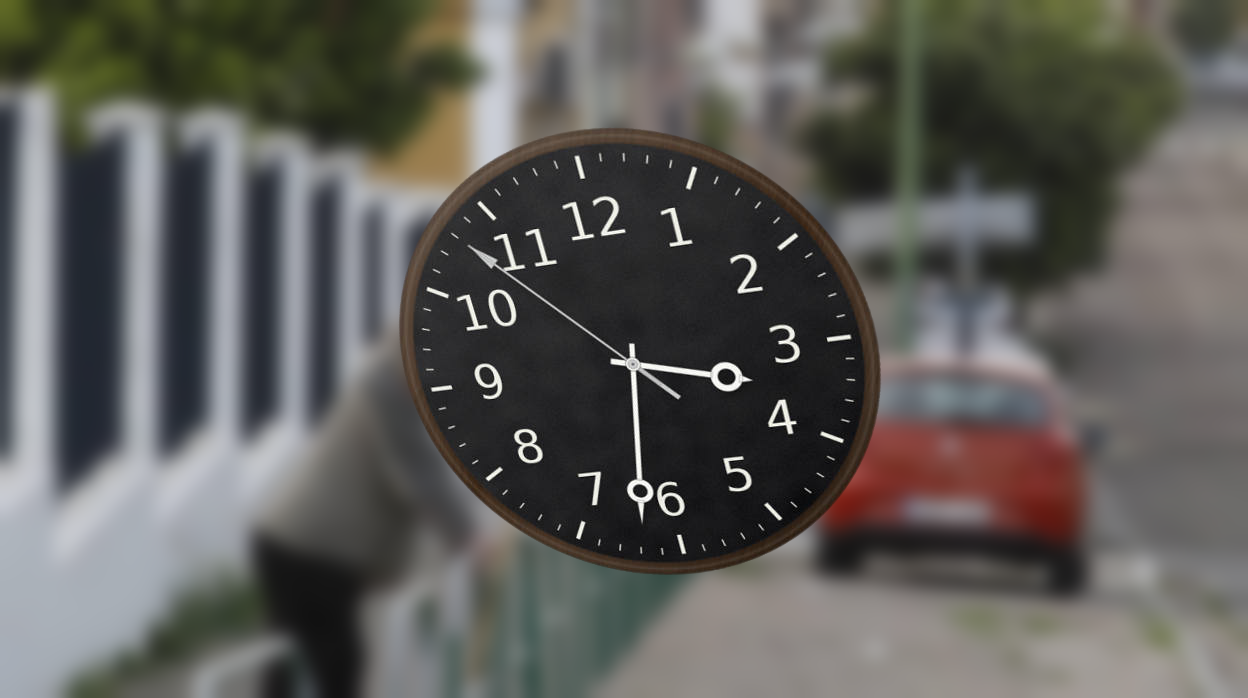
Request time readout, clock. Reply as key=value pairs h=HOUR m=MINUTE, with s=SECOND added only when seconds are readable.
h=3 m=31 s=53
